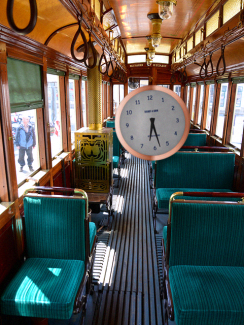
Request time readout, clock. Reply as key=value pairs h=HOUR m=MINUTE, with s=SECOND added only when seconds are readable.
h=6 m=28
